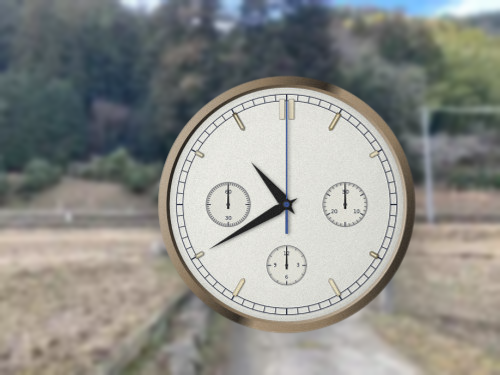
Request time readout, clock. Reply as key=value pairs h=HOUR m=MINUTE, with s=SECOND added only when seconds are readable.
h=10 m=40
